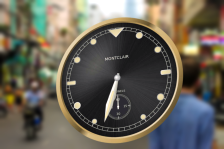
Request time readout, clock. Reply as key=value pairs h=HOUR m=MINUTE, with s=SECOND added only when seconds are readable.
h=6 m=33
